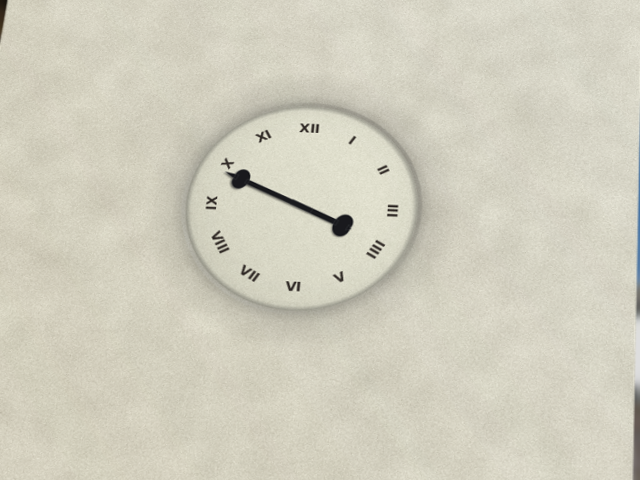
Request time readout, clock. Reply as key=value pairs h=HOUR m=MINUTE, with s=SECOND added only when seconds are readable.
h=3 m=49
